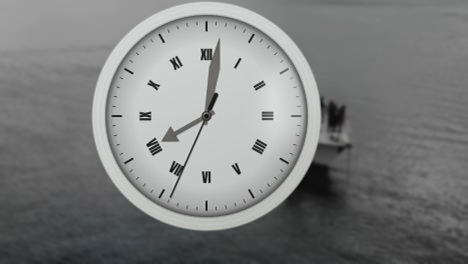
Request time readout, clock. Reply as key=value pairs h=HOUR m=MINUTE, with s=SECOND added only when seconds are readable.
h=8 m=1 s=34
